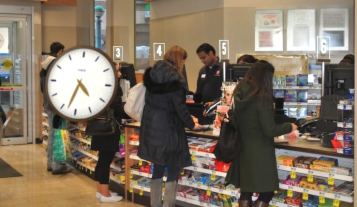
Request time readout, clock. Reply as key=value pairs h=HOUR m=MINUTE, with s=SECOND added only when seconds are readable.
h=4 m=33
